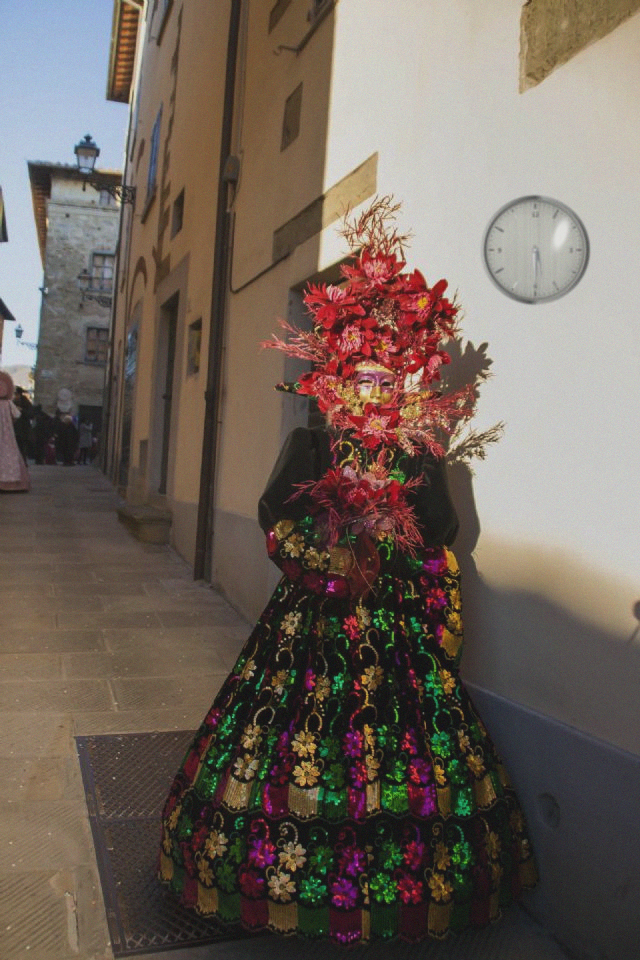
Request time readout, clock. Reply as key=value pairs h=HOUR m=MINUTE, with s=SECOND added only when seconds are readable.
h=5 m=30
